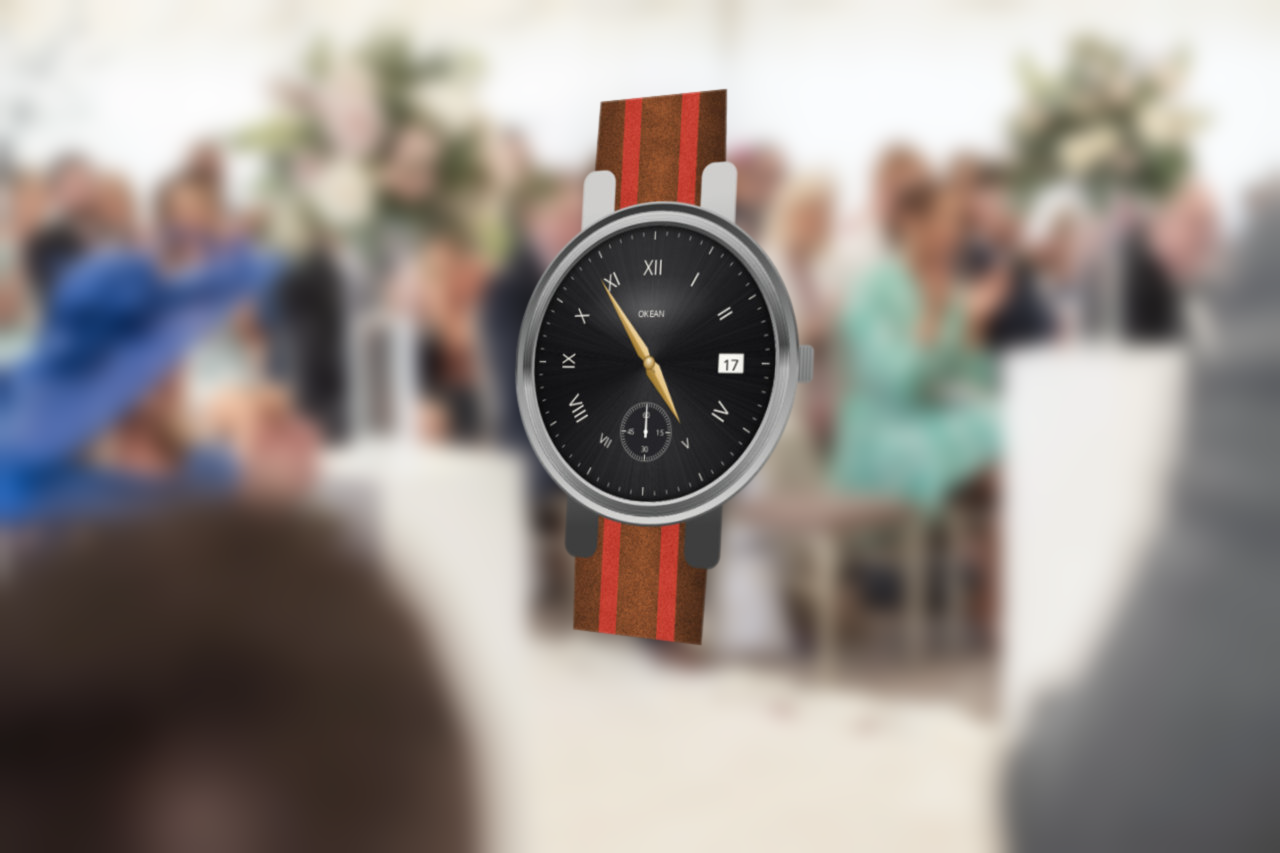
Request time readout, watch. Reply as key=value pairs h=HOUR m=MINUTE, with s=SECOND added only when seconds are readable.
h=4 m=54
